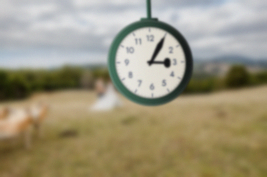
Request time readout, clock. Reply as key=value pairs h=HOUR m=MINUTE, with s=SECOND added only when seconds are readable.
h=3 m=5
